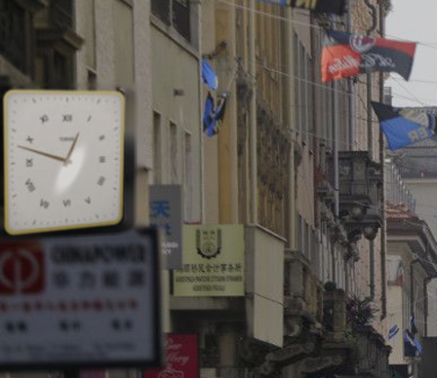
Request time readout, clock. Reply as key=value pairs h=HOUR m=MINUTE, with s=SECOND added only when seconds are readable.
h=12 m=48
